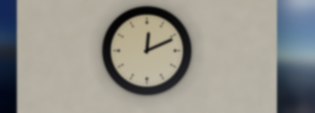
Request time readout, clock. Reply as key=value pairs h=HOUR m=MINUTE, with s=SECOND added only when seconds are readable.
h=12 m=11
